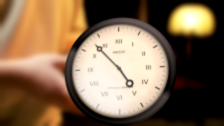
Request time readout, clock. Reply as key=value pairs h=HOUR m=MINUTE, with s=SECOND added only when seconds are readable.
h=4 m=53
